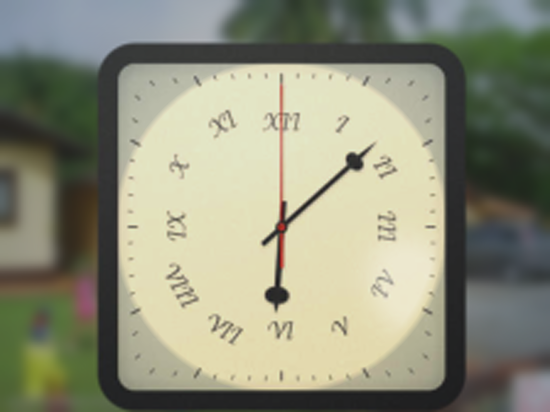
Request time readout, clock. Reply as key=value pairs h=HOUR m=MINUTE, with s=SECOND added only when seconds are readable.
h=6 m=8 s=0
